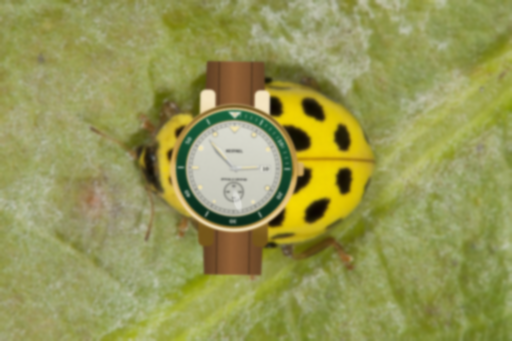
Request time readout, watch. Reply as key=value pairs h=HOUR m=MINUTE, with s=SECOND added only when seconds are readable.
h=2 m=53
